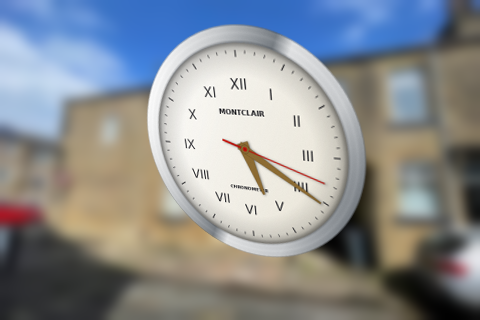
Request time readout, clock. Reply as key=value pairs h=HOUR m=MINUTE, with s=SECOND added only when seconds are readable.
h=5 m=20 s=18
